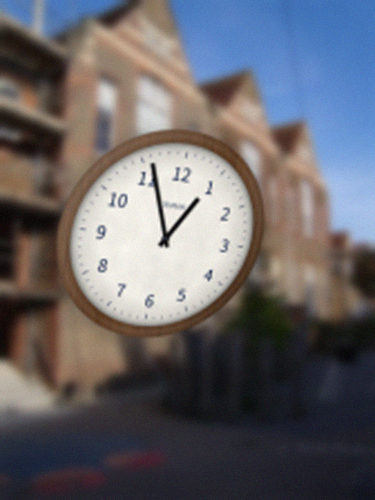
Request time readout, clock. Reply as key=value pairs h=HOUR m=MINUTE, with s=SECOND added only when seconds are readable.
h=12 m=56
